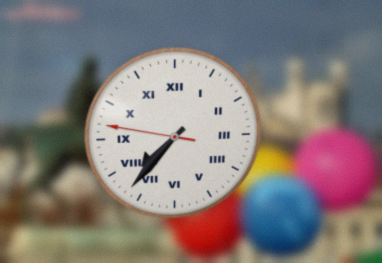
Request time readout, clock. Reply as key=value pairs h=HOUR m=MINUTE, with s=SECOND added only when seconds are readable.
h=7 m=36 s=47
